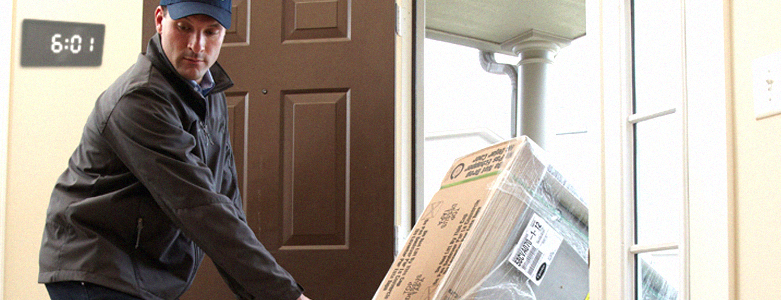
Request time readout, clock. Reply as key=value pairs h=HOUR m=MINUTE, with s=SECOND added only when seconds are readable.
h=6 m=1
